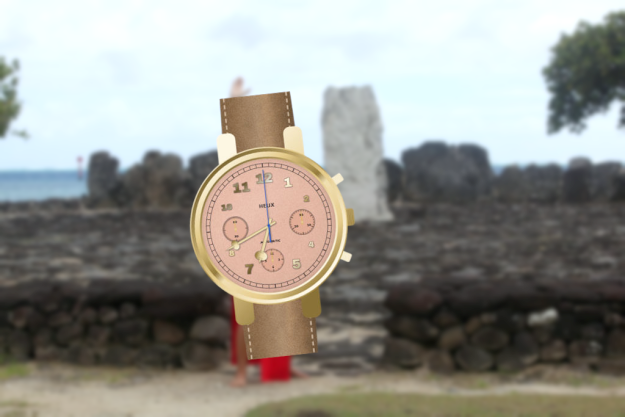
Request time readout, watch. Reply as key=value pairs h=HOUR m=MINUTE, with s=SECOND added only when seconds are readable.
h=6 m=41
